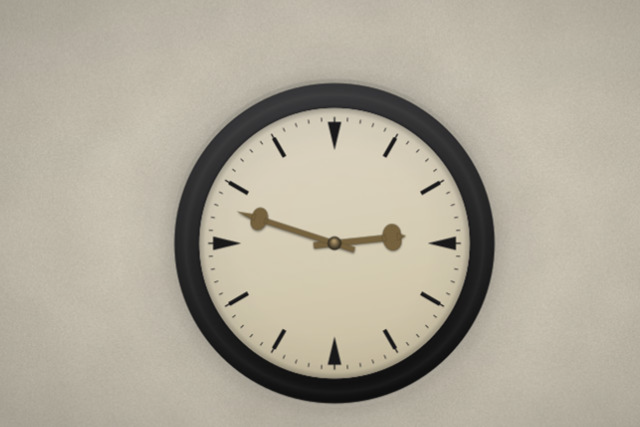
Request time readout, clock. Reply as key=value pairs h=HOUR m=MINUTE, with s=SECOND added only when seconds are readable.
h=2 m=48
